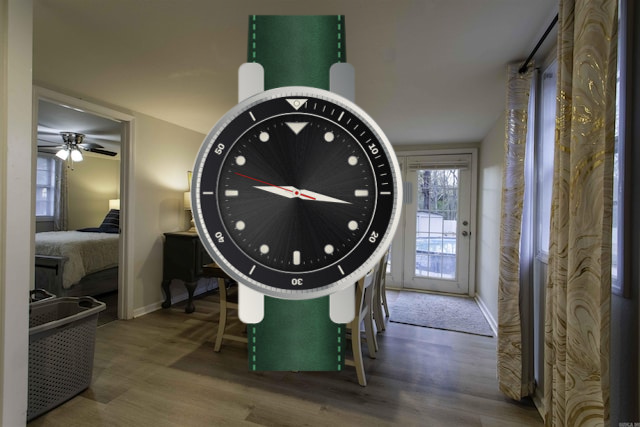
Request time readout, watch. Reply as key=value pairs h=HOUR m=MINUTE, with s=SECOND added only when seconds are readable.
h=9 m=16 s=48
